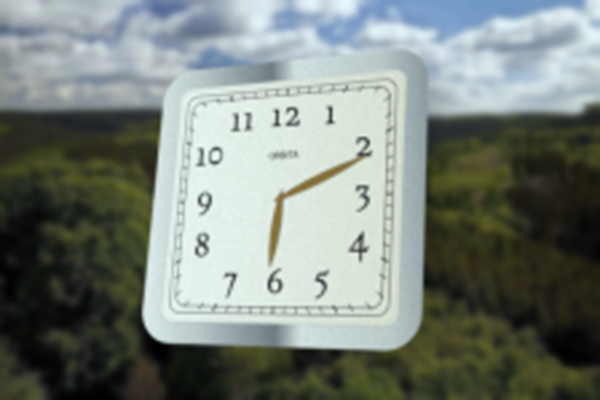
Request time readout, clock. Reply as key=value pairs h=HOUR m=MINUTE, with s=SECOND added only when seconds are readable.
h=6 m=11
